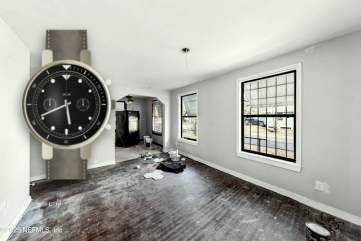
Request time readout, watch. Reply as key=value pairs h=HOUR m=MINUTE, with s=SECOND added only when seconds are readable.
h=5 m=41
